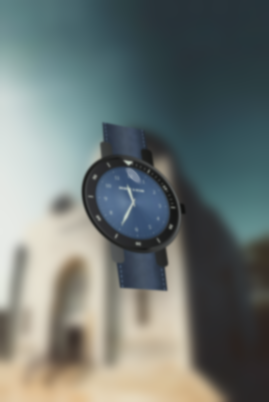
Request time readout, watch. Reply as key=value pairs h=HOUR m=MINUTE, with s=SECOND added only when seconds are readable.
h=11 m=35
